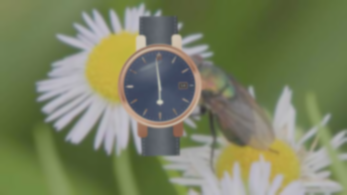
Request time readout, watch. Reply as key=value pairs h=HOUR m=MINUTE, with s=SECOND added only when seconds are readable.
h=5 m=59
